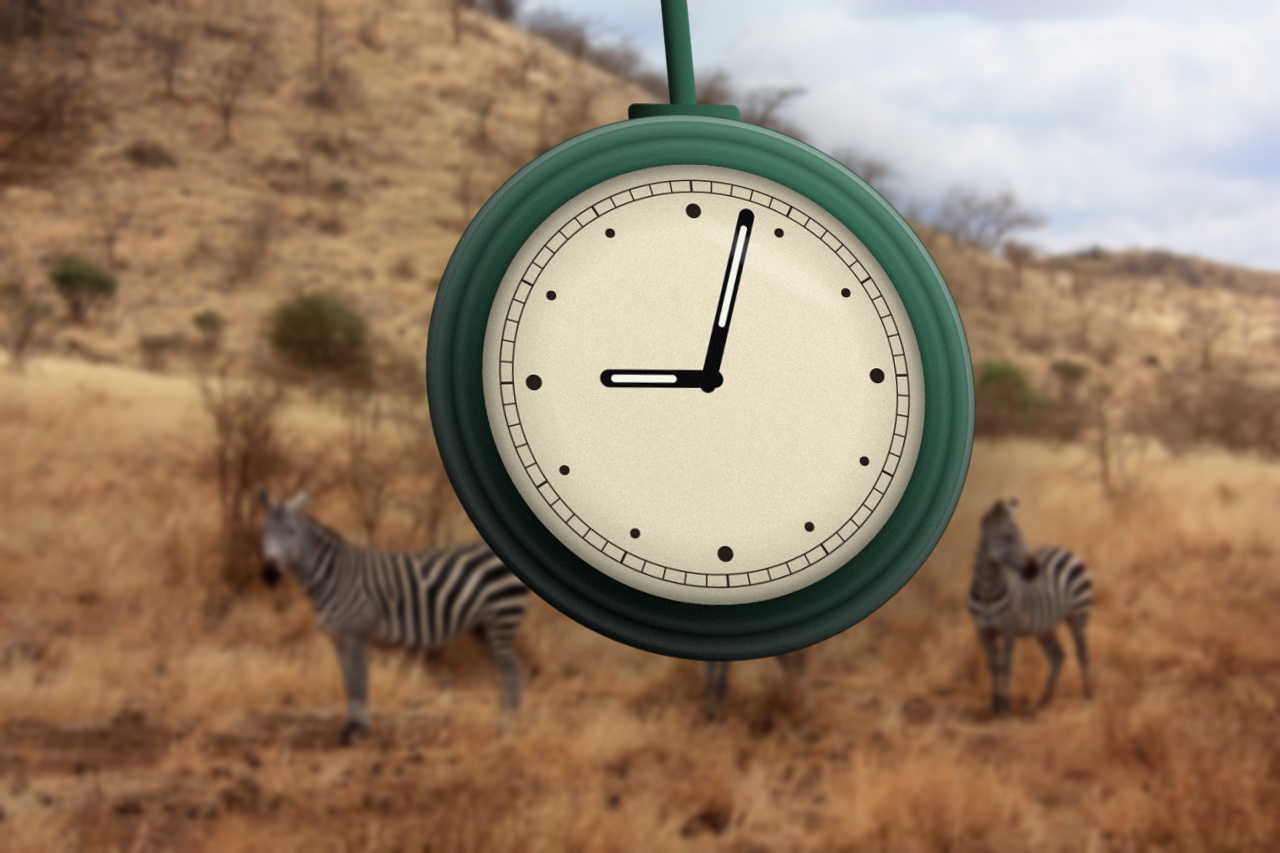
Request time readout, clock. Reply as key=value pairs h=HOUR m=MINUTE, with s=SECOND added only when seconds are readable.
h=9 m=3
